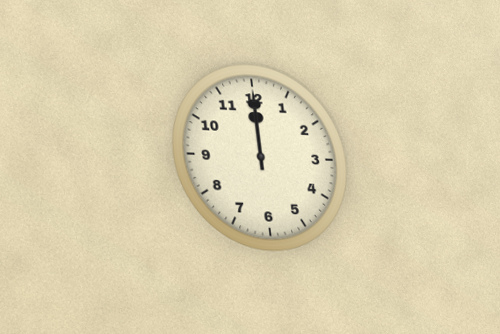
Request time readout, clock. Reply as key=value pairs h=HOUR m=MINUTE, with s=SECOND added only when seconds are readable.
h=12 m=0
